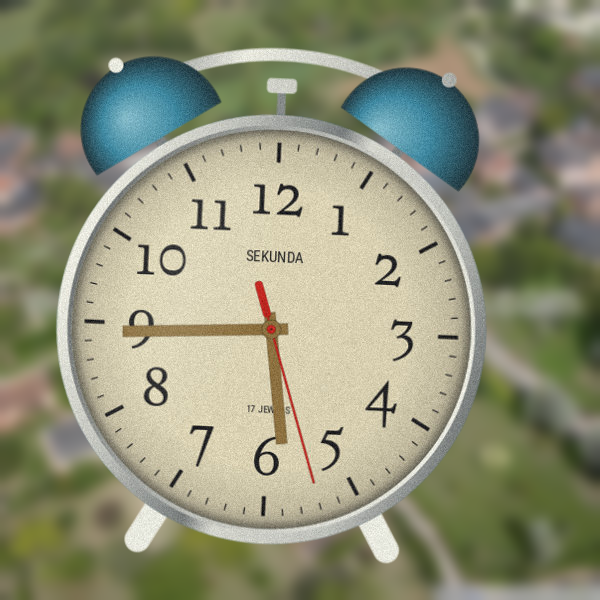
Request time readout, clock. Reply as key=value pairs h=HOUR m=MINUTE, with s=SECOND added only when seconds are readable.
h=5 m=44 s=27
